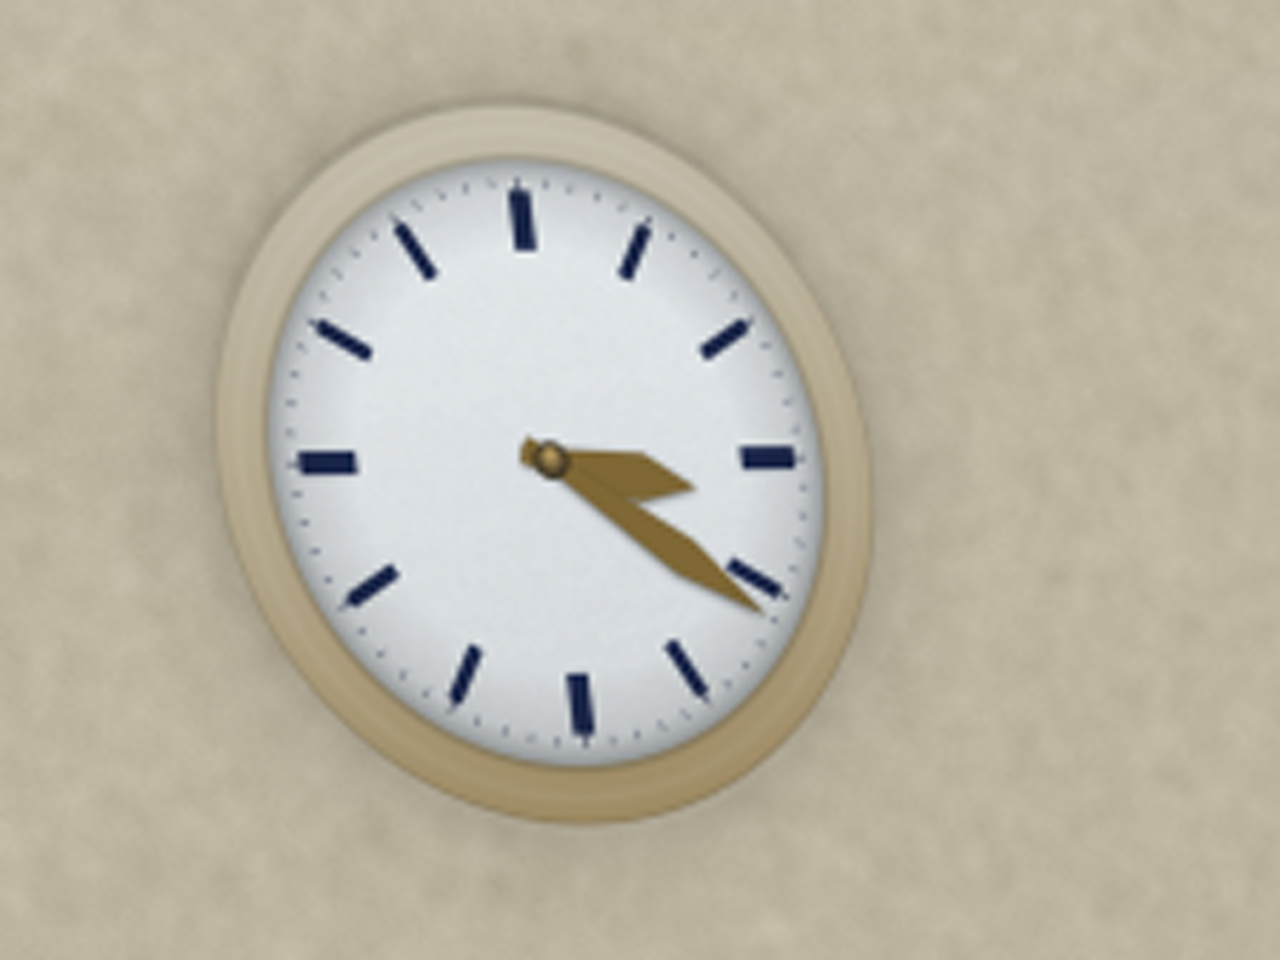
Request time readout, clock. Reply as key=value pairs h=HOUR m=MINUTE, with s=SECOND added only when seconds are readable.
h=3 m=21
